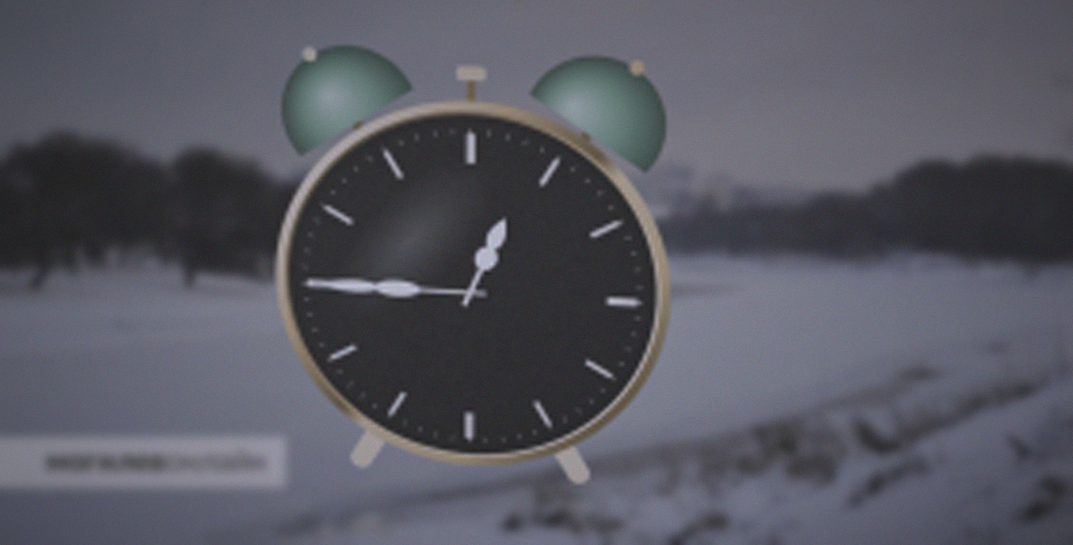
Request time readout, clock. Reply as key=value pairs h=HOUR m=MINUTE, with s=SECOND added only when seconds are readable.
h=12 m=45
